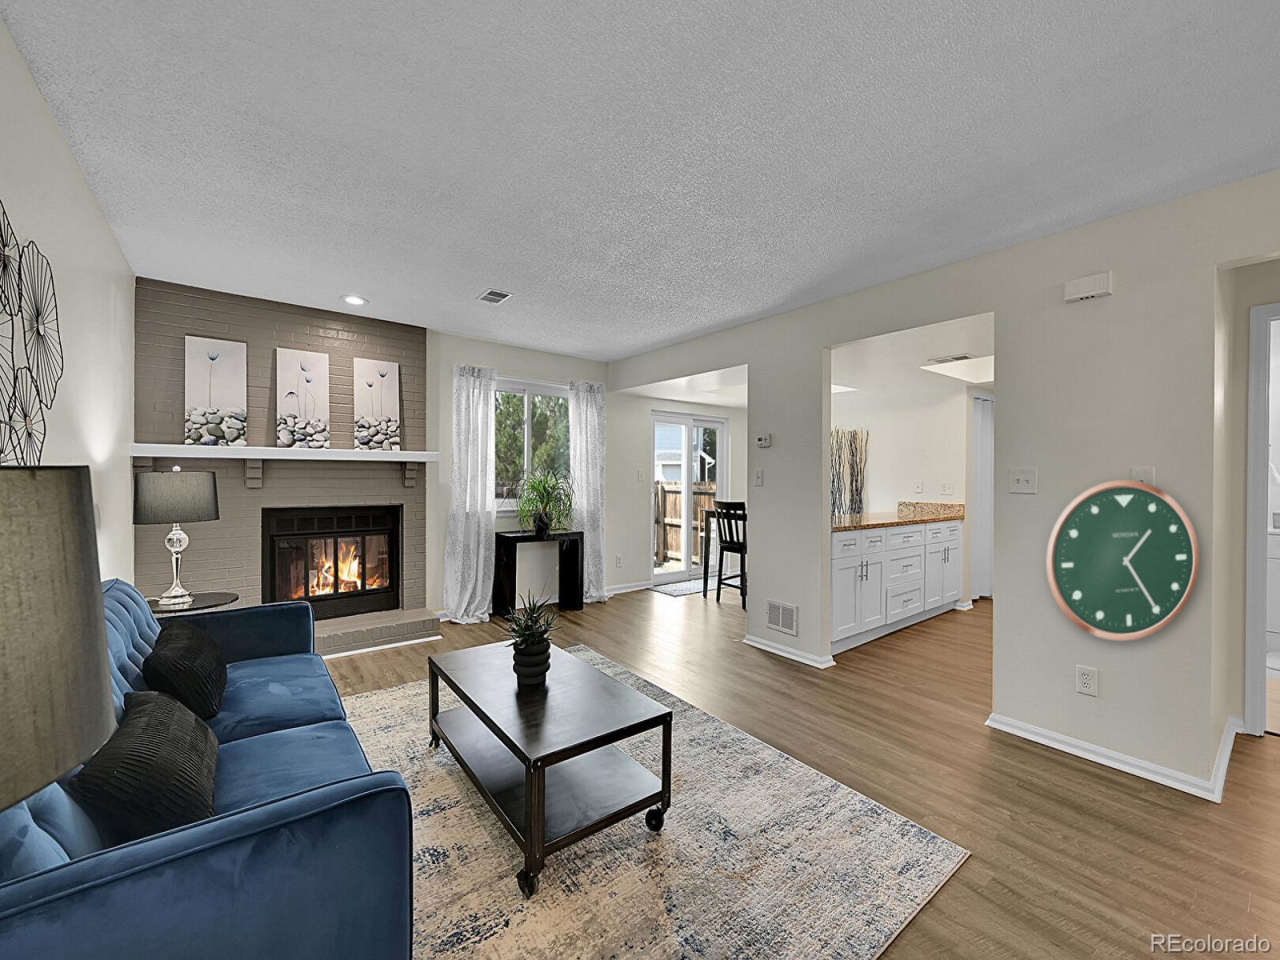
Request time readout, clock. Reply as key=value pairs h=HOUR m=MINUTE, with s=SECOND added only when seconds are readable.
h=1 m=25
